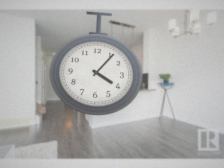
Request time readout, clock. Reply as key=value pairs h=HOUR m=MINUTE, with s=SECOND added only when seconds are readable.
h=4 m=6
